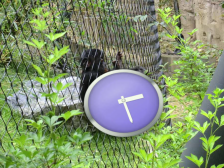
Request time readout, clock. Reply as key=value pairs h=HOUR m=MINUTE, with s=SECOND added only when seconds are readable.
h=2 m=27
